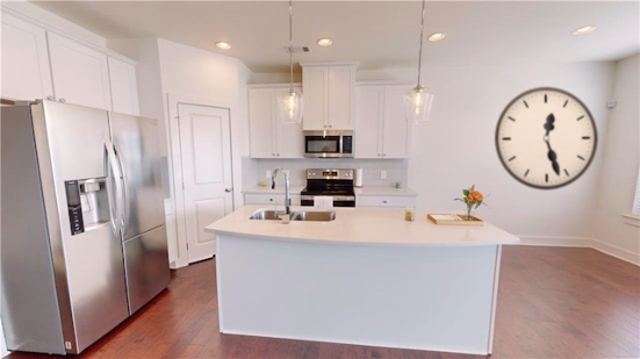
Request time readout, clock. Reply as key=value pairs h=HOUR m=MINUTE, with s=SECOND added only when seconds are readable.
h=12 m=27
